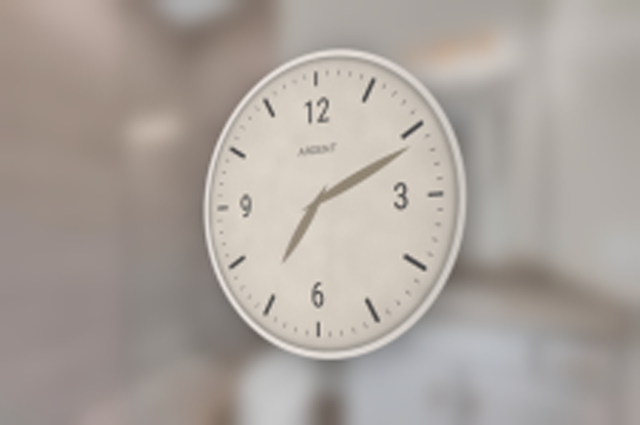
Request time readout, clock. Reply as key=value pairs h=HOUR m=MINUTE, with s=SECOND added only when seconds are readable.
h=7 m=11
